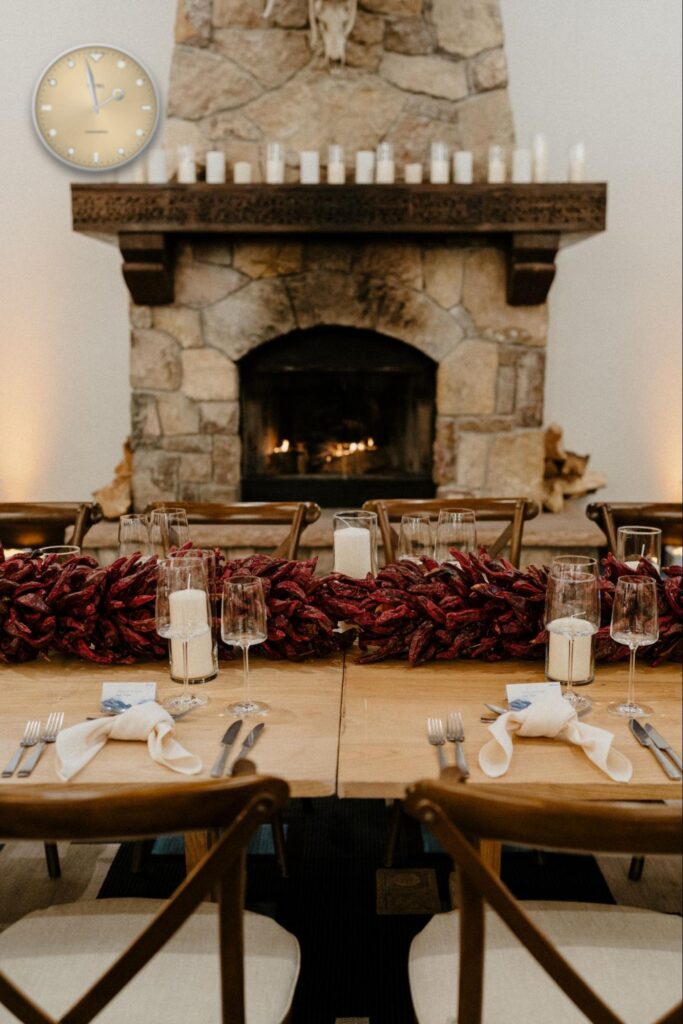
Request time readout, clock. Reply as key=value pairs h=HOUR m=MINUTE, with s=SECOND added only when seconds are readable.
h=1 m=58
